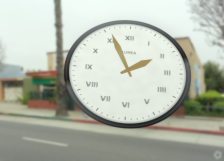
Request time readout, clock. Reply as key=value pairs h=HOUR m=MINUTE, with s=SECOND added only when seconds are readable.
h=1 m=56
